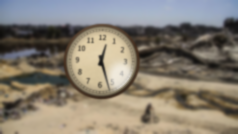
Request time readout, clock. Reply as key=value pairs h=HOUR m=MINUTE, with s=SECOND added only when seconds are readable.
h=12 m=27
